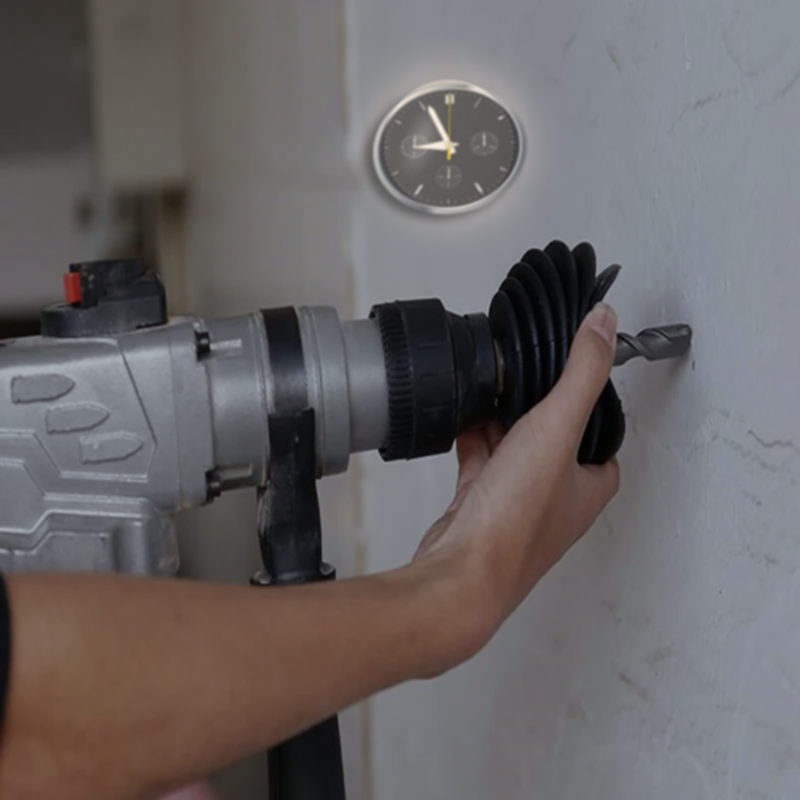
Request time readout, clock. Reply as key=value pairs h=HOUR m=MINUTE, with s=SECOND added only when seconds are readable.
h=8 m=56
